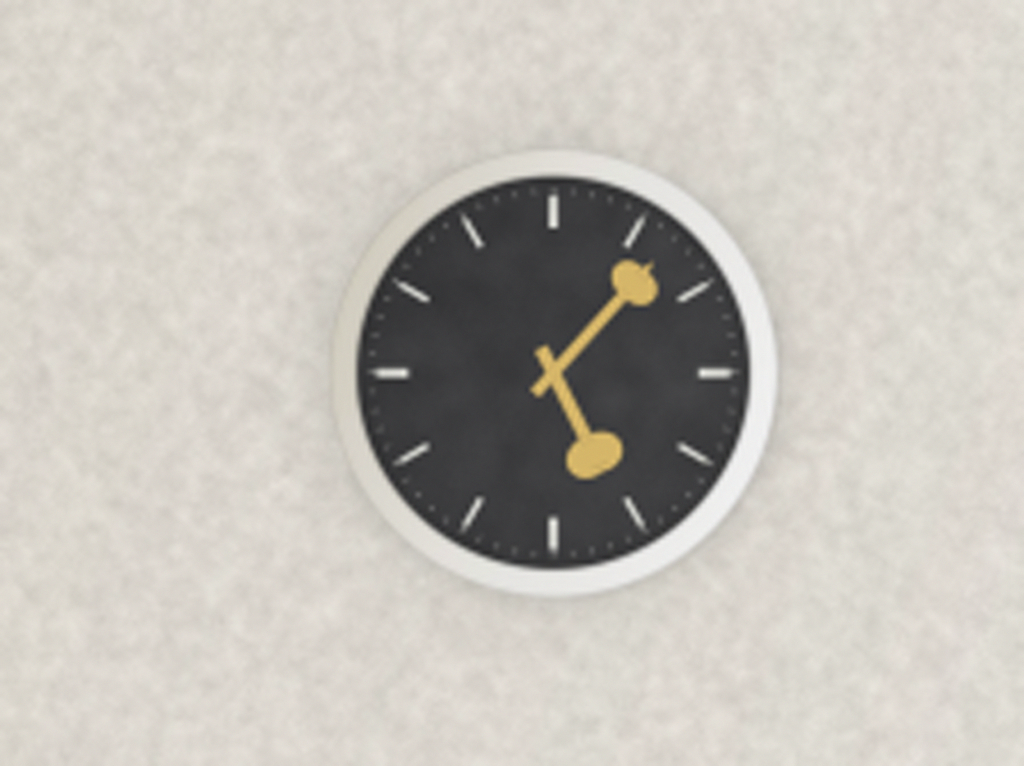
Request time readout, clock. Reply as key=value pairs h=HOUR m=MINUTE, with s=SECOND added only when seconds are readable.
h=5 m=7
